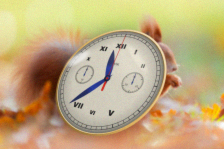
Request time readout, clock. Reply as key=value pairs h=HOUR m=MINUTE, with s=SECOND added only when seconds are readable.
h=11 m=37
